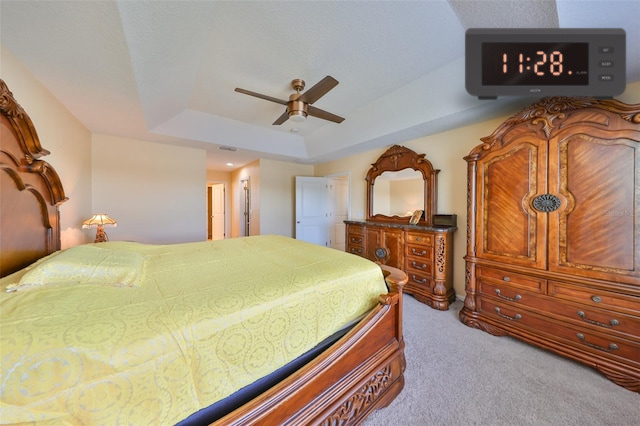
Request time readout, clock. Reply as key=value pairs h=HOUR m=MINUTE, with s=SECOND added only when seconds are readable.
h=11 m=28
